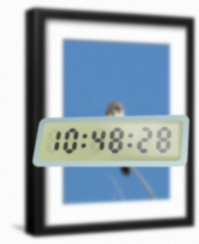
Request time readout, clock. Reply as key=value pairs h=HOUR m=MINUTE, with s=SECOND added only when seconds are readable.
h=10 m=48 s=28
